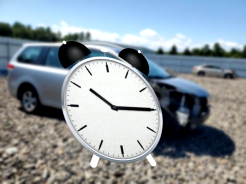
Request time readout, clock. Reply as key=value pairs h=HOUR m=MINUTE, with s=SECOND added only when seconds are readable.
h=10 m=15
